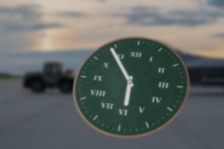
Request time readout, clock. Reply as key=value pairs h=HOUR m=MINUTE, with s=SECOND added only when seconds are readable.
h=5 m=54
